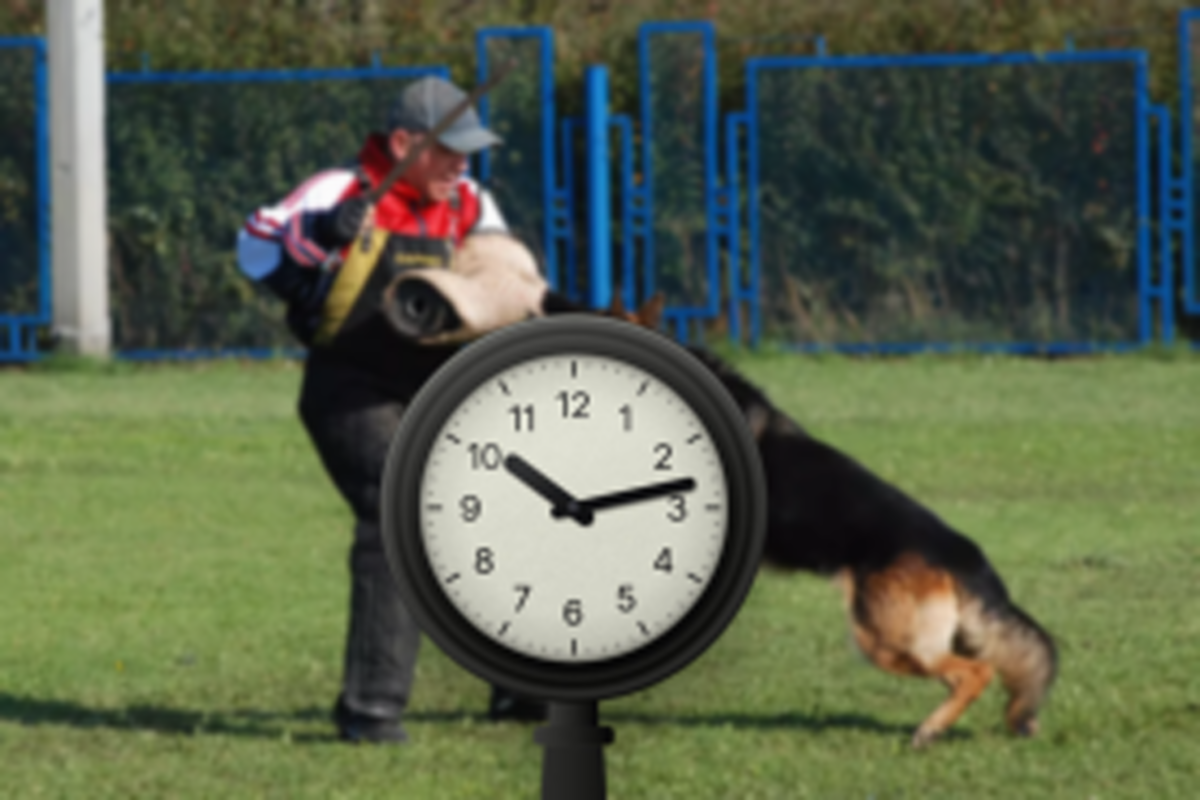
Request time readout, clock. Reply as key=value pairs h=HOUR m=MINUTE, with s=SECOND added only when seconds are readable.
h=10 m=13
